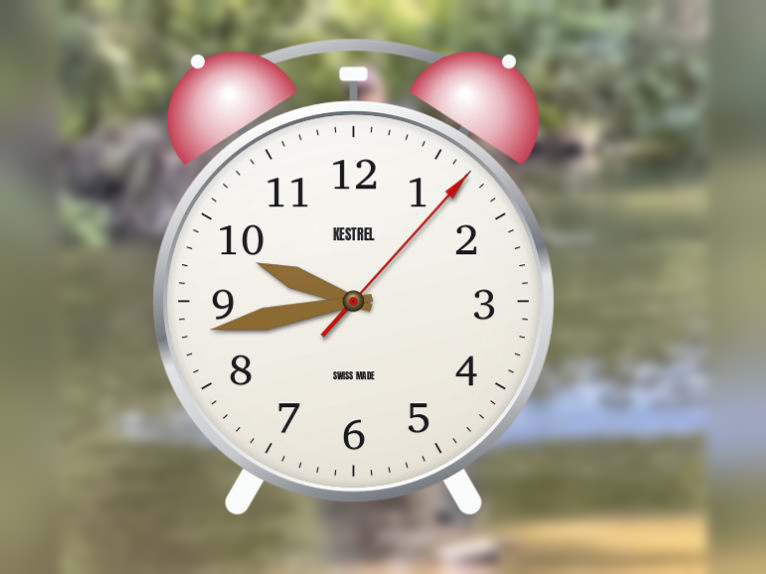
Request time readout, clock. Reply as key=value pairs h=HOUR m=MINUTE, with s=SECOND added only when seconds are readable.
h=9 m=43 s=7
